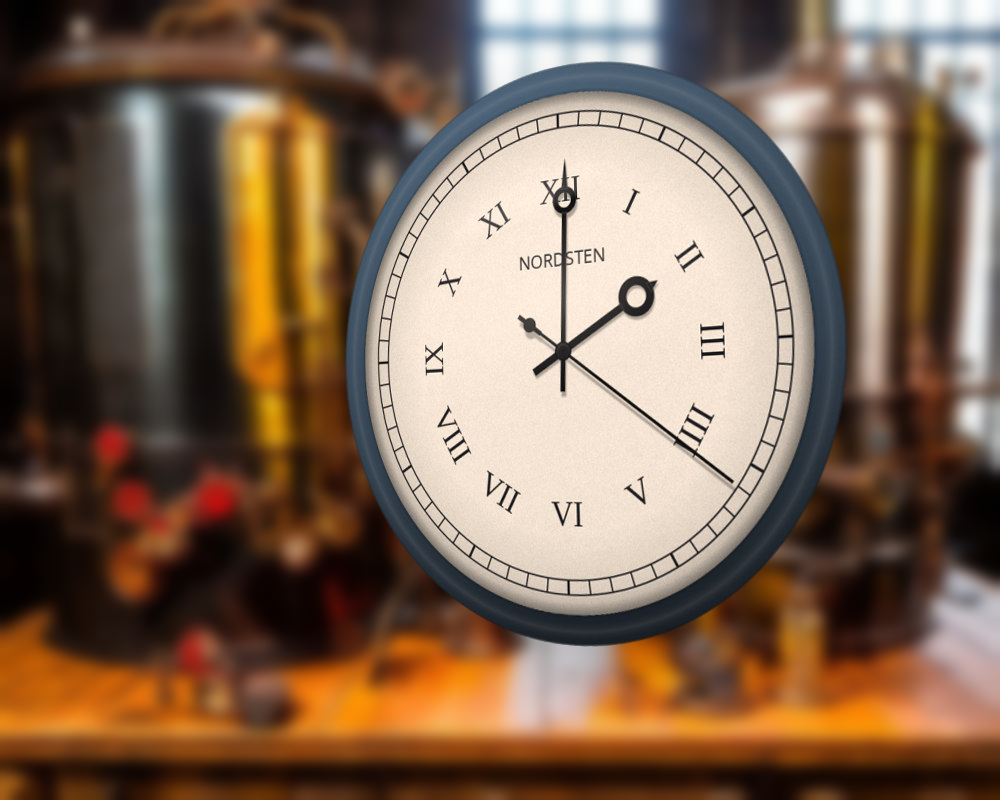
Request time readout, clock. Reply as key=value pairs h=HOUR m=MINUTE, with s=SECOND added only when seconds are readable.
h=2 m=0 s=21
